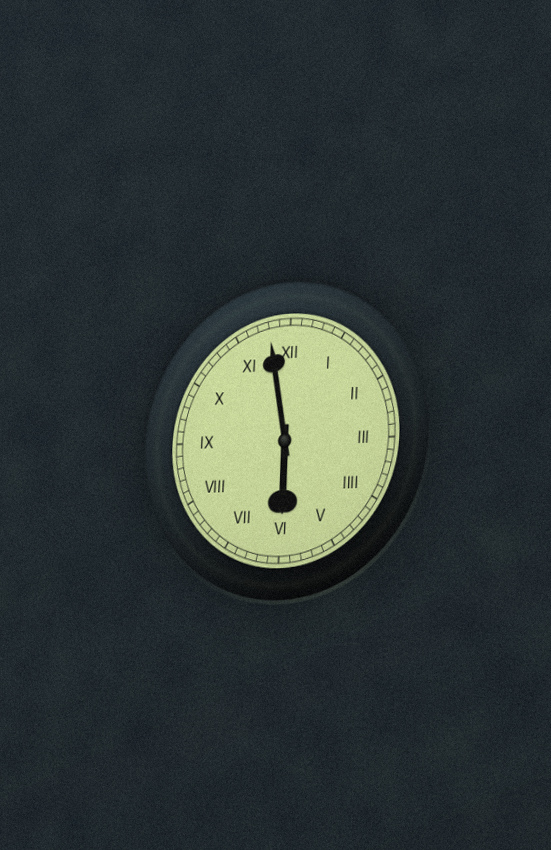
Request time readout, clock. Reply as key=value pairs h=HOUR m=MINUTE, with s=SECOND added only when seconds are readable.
h=5 m=58
